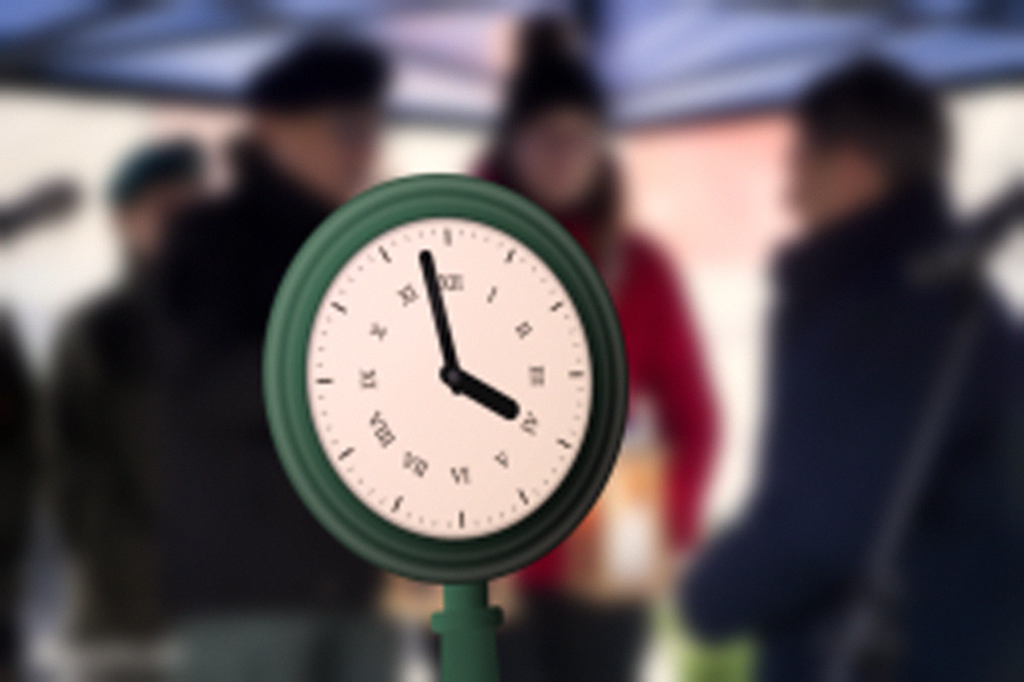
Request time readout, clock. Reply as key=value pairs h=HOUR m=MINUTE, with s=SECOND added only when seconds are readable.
h=3 m=58
